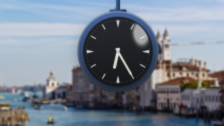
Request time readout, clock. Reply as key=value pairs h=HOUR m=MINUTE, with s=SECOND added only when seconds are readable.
h=6 m=25
